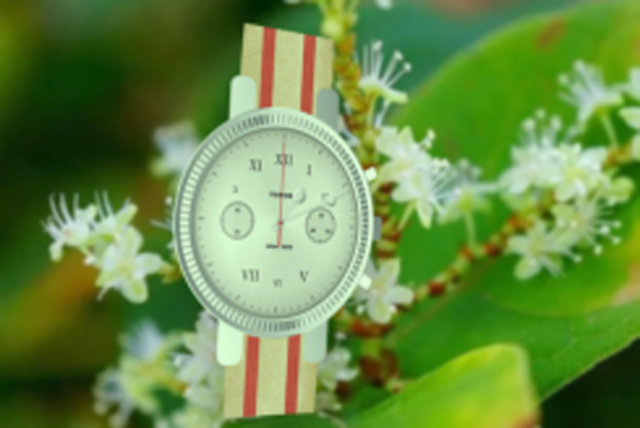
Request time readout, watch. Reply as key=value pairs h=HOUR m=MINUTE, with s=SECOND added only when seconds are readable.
h=1 m=11
